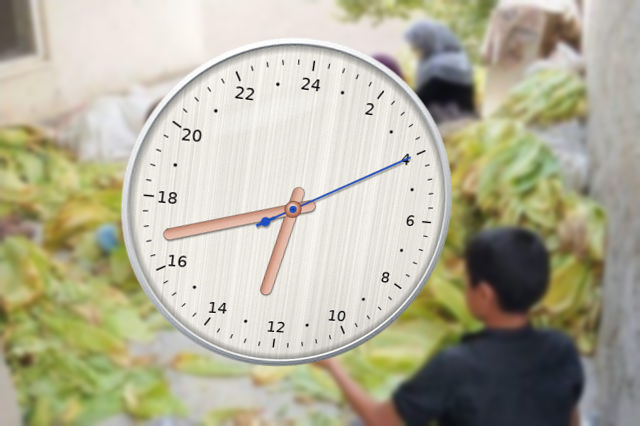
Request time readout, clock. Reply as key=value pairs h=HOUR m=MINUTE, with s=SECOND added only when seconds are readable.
h=12 m=42 s=10
